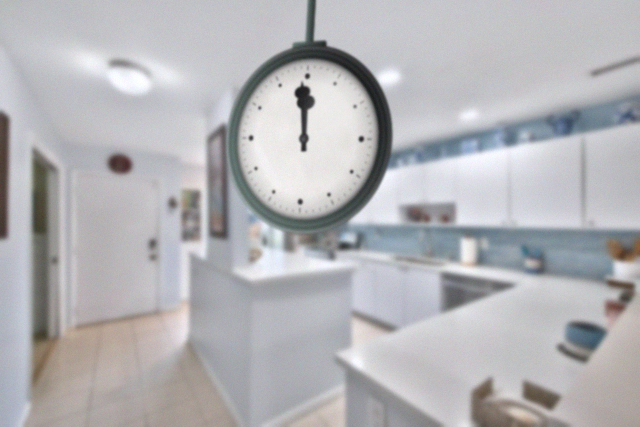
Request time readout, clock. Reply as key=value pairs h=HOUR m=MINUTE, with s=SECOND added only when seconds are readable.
h=11 m=59
